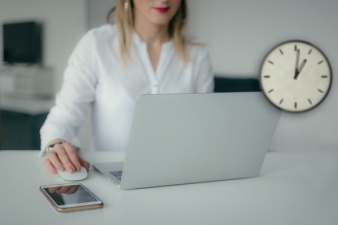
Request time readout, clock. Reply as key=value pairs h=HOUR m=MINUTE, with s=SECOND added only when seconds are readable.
h=1 m=1
